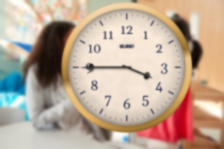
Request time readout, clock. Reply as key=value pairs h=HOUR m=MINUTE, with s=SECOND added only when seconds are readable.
h=3 m=45
